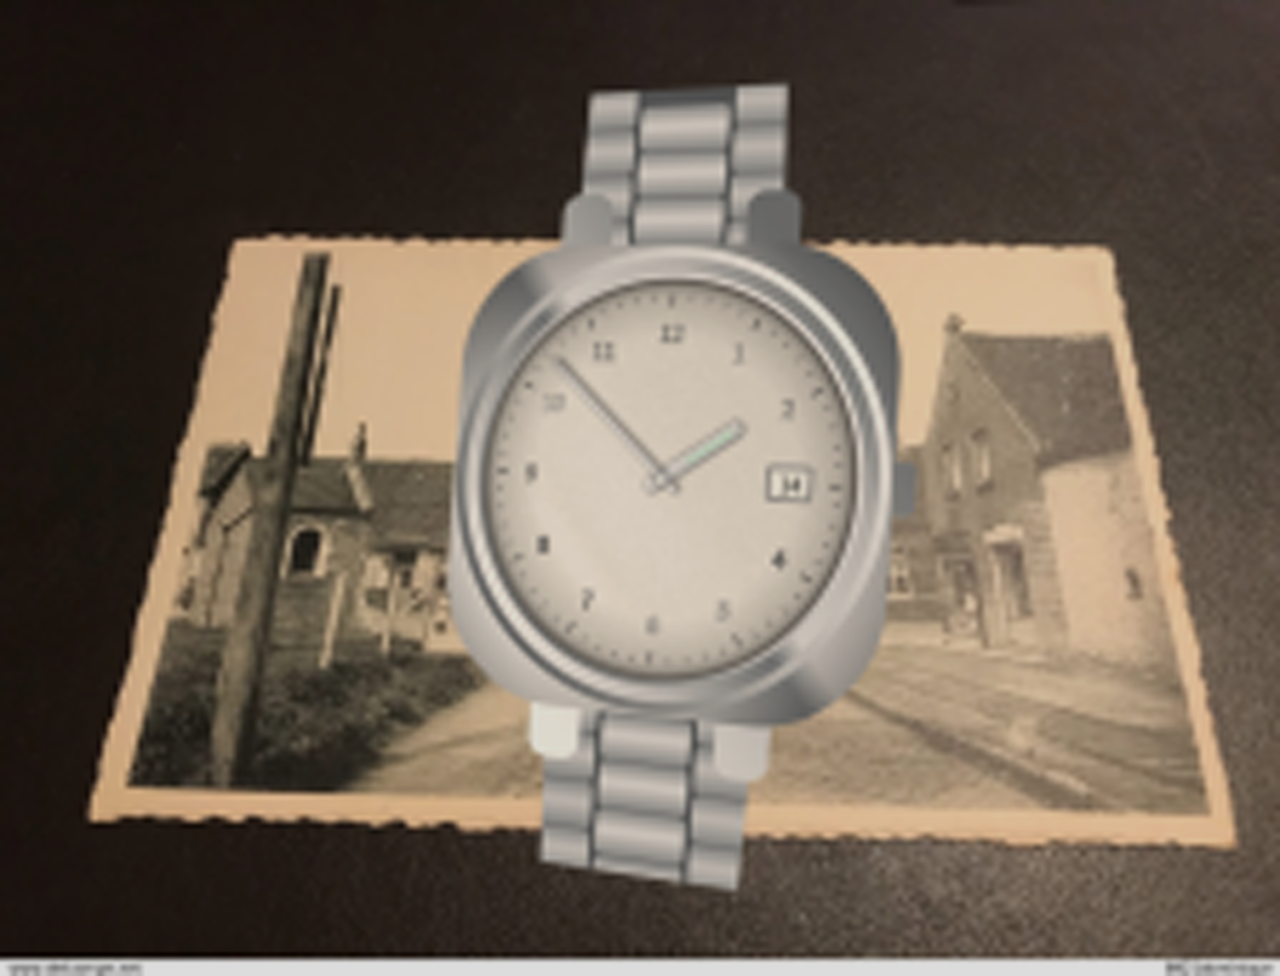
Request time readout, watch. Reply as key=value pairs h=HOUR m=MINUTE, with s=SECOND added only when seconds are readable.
h=1 m=52
